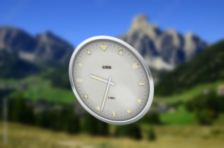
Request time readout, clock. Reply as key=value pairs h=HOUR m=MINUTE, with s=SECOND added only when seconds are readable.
h=9 m=34
